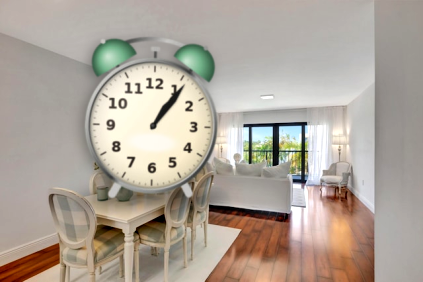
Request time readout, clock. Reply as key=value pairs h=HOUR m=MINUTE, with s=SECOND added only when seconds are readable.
h=1 m=6
